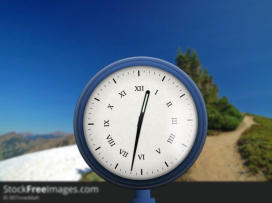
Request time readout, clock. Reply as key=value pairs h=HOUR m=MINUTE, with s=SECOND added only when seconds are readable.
h=12 m=32
